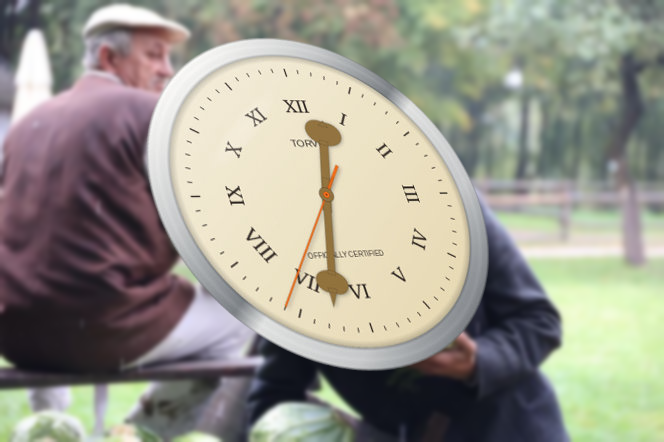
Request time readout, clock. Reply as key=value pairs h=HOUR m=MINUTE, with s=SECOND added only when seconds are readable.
h=12 m=32 s=36
